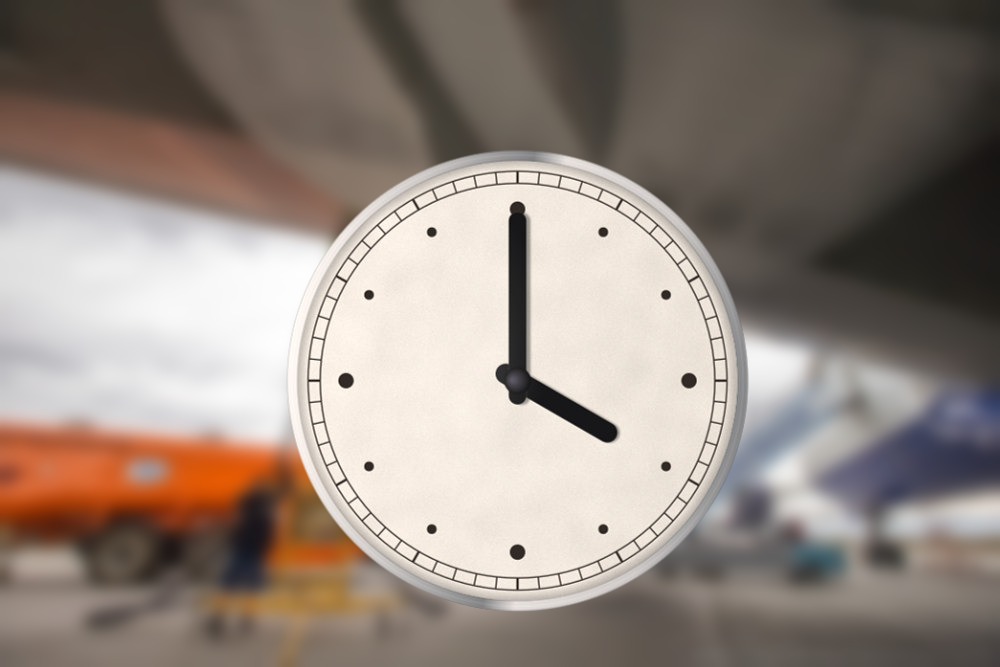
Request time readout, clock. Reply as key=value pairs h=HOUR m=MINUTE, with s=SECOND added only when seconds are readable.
h=4 m=0
